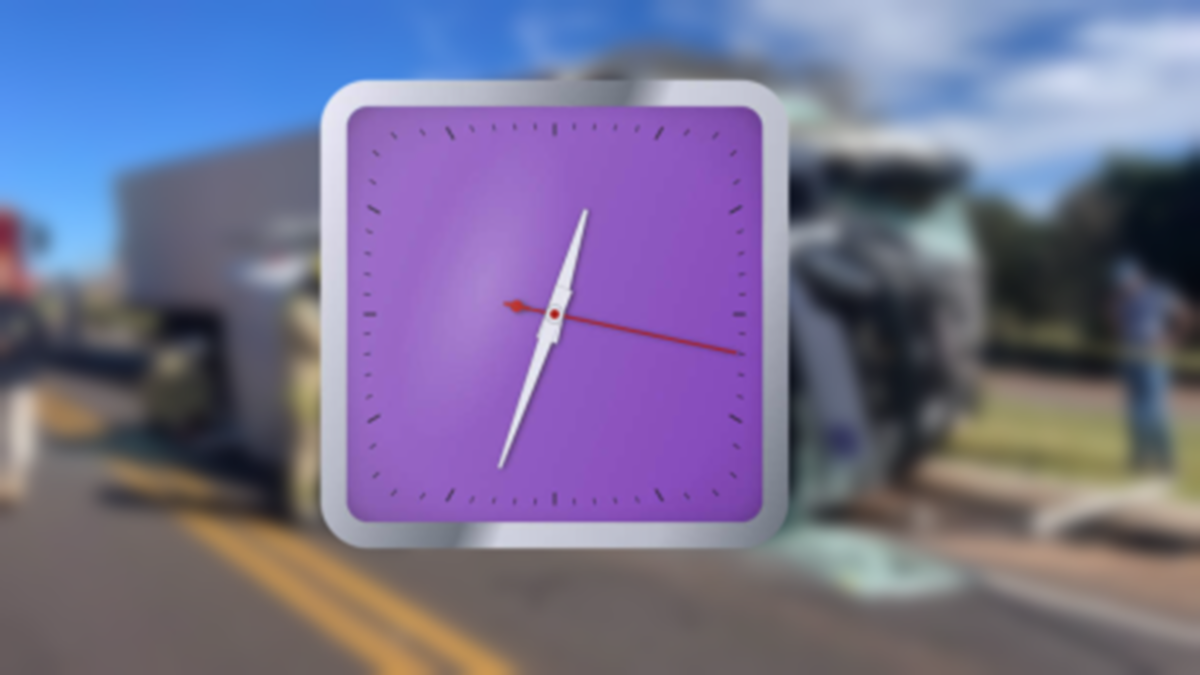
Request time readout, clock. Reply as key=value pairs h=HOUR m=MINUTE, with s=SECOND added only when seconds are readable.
h=12 m=33 s=17
